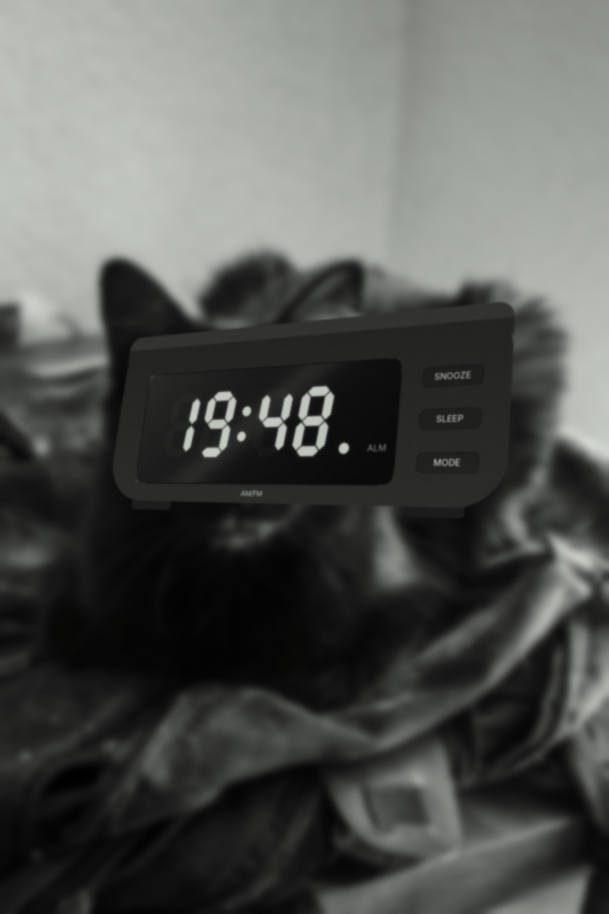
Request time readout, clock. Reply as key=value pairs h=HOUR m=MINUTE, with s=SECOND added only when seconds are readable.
h=19 m=48
